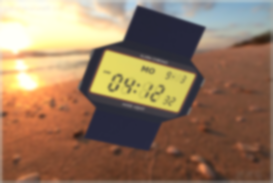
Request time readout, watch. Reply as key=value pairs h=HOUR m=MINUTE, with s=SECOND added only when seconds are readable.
h=4 m=12
